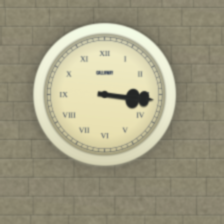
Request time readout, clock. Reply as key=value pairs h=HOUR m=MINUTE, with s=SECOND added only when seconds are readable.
h=3 m=16
